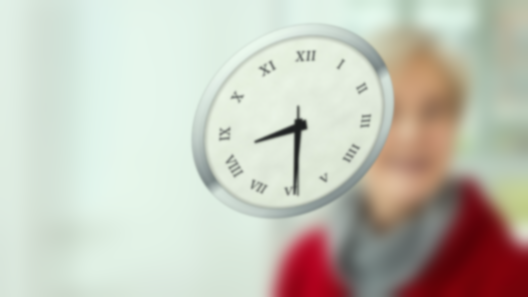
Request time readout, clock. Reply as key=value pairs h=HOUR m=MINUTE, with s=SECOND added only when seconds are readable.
h=8 m=29 s=29
